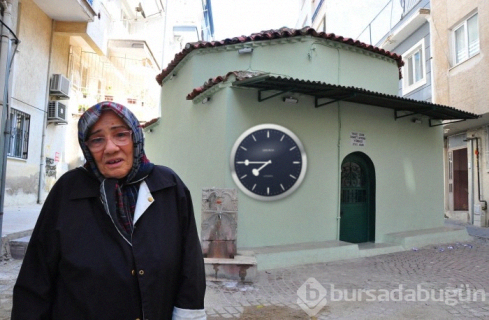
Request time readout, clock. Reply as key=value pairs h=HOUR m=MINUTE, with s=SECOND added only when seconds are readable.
h=7 m=45
